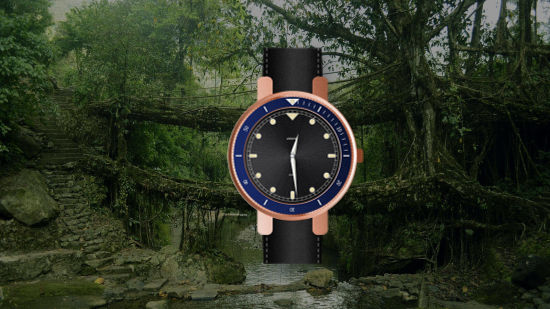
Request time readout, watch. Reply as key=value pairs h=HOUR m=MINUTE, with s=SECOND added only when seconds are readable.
h=12 m=29
